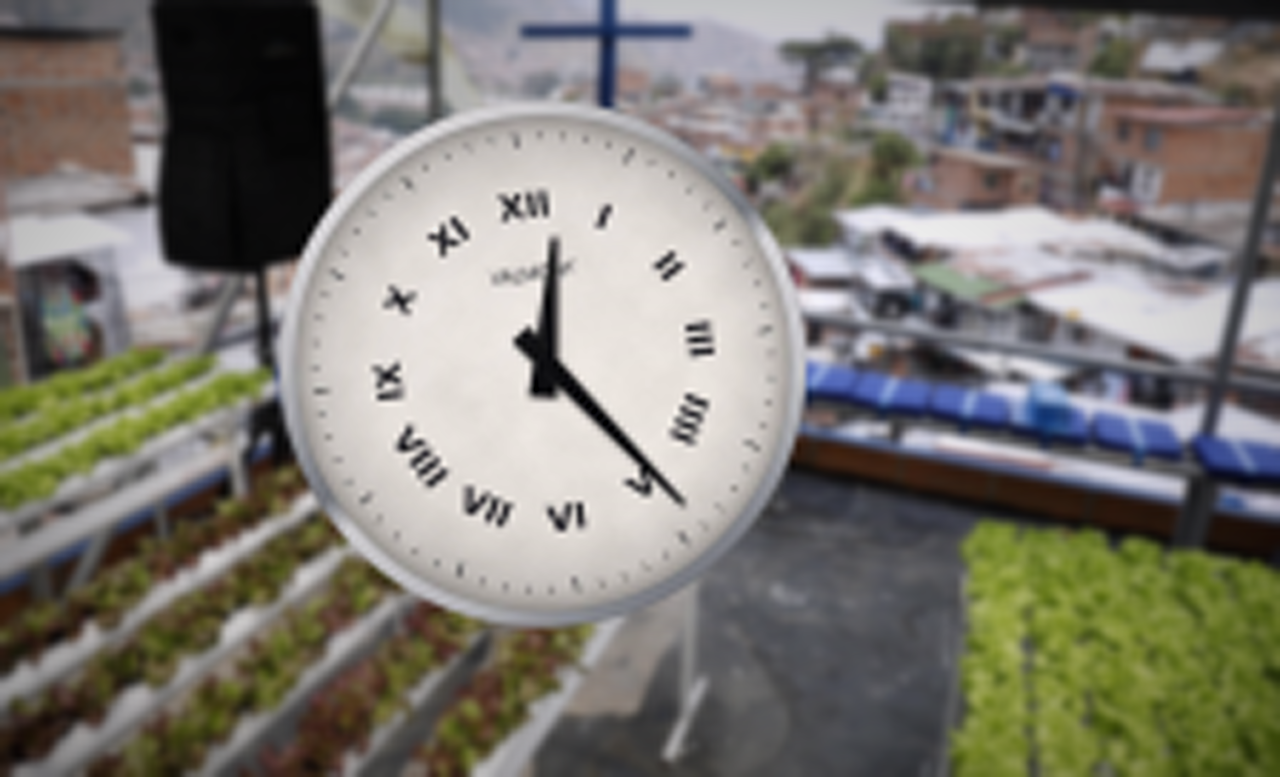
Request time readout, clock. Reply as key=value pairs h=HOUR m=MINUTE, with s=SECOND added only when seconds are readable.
h=12 m=24
